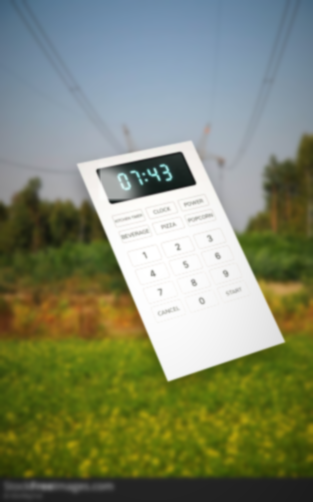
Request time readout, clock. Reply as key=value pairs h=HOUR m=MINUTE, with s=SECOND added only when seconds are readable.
h=7 m=43
